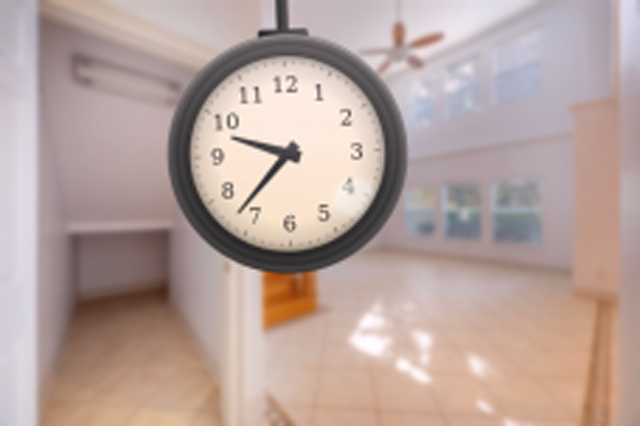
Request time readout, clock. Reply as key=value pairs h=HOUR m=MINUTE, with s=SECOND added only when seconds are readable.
h=9 m=37
